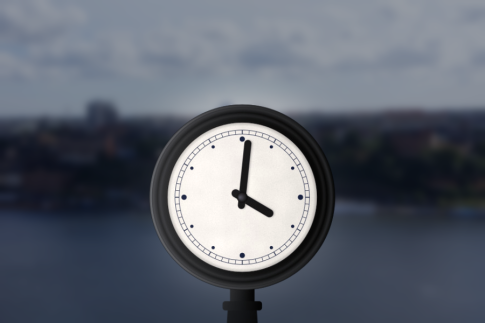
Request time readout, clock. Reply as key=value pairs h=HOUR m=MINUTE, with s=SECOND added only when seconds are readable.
h=4 m=1
